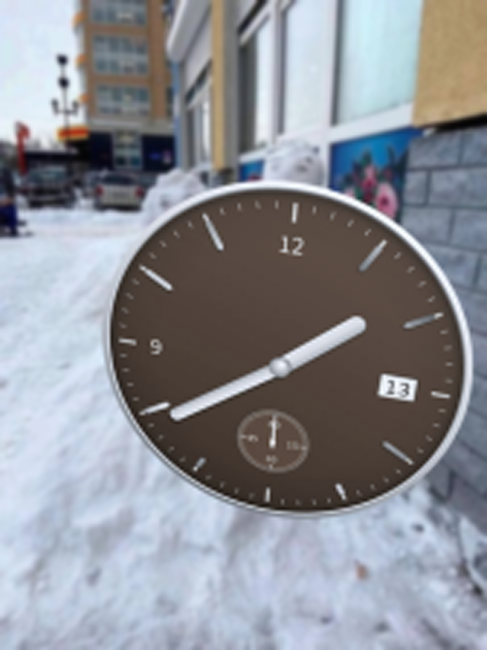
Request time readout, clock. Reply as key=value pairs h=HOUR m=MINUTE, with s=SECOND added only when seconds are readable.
h=1 m=39
